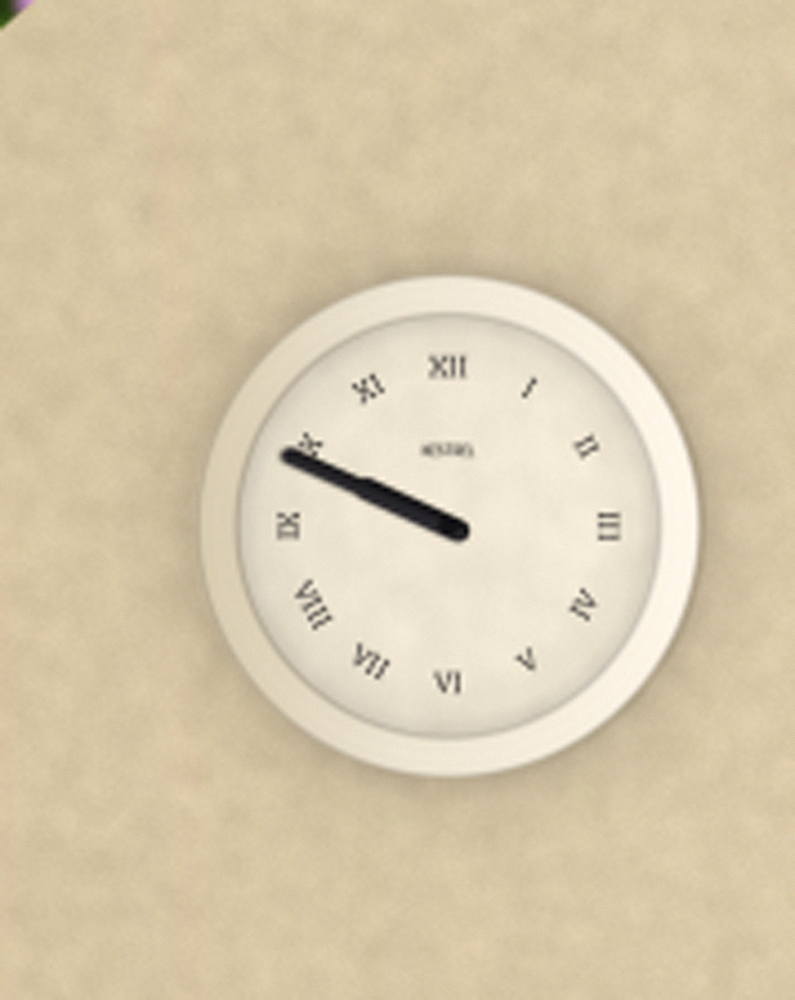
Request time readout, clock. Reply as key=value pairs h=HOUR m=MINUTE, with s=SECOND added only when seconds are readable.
h=9 m=49
